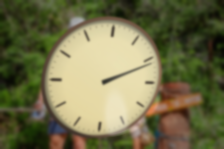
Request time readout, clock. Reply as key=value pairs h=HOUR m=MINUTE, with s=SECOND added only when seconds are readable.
h=2 m=11
